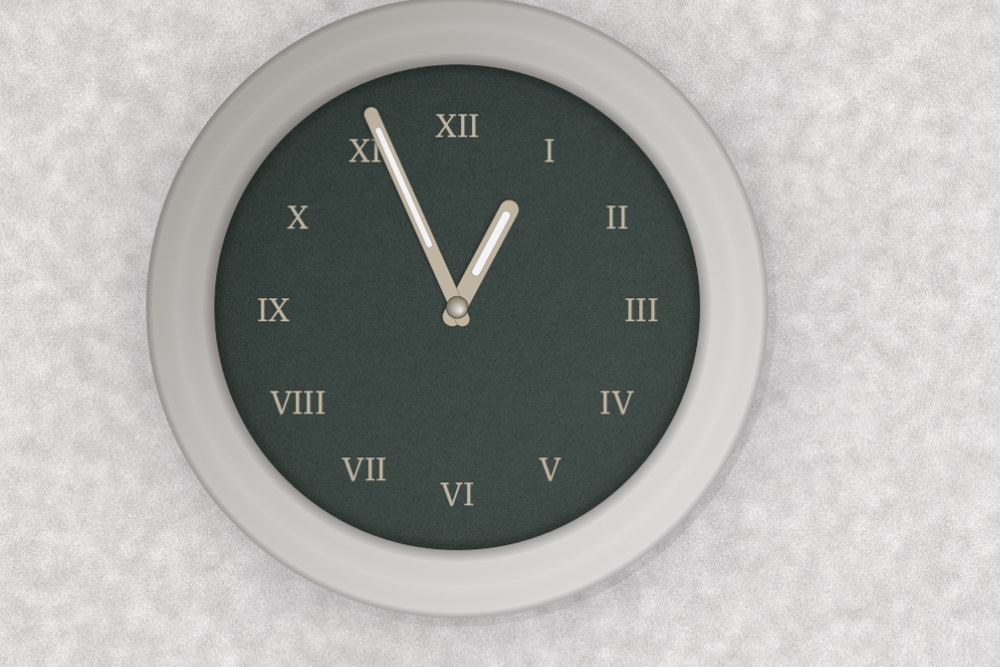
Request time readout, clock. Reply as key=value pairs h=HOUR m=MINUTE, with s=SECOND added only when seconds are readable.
h=12 m=56
